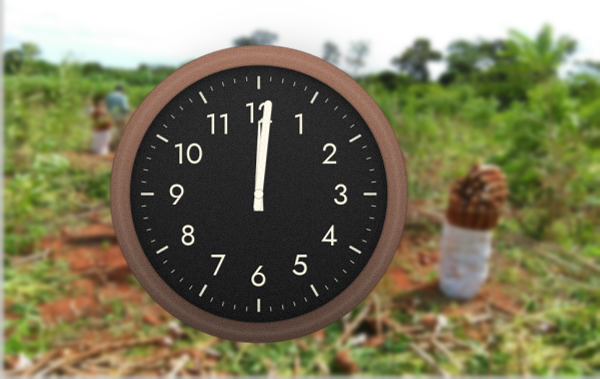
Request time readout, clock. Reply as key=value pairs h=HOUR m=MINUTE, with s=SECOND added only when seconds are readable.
h=12 m=1
